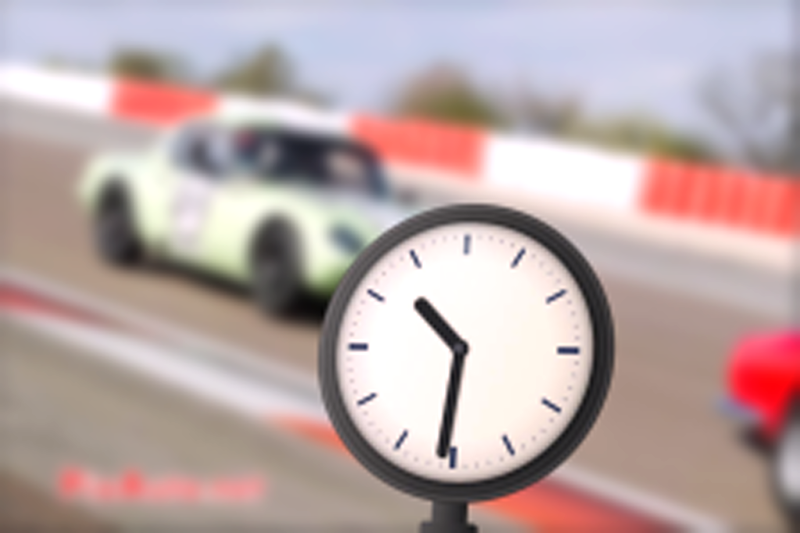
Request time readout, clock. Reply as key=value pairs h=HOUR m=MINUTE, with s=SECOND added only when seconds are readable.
h=10 m=31
